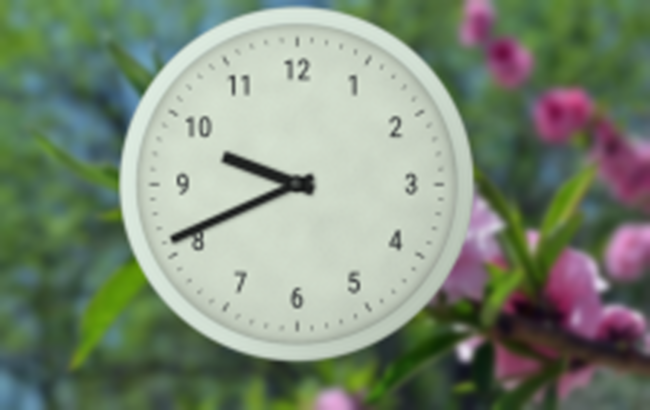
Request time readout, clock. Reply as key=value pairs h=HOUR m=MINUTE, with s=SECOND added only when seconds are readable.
h=9 m=41
